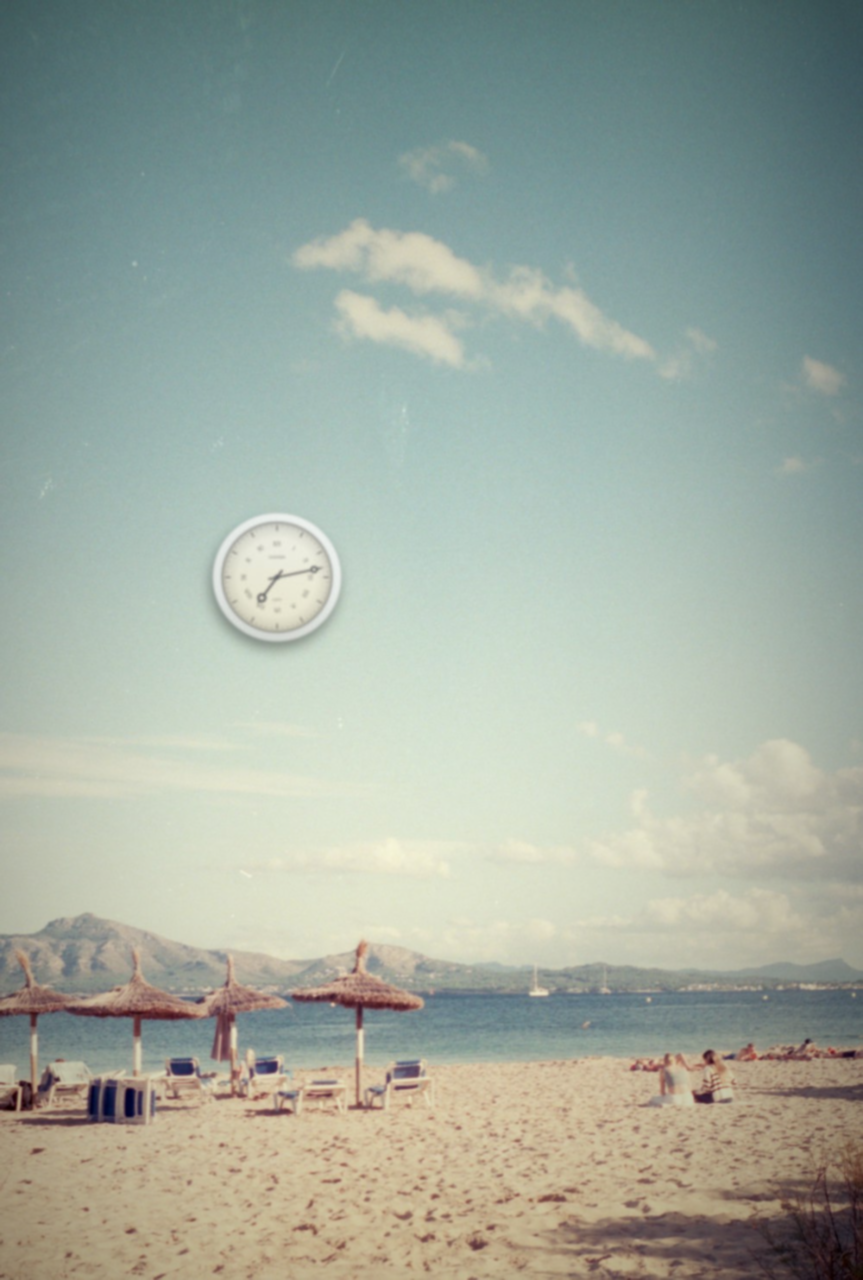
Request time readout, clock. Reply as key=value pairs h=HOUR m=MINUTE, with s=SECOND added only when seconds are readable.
h=7 m=13
